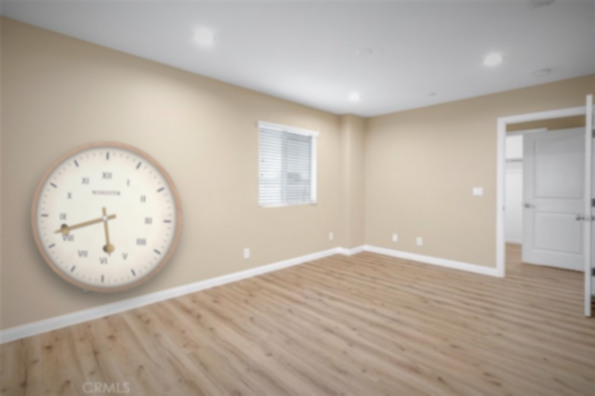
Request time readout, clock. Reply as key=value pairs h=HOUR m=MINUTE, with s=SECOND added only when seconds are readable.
h=5 m=42
